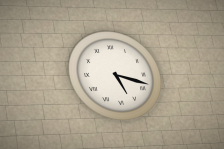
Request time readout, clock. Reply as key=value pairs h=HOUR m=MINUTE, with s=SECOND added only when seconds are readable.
h=5 m=18
